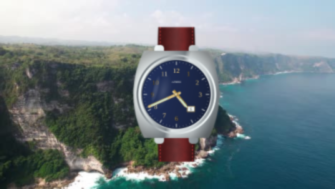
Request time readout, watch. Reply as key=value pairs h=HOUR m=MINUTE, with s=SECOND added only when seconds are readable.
h=4 m=41
